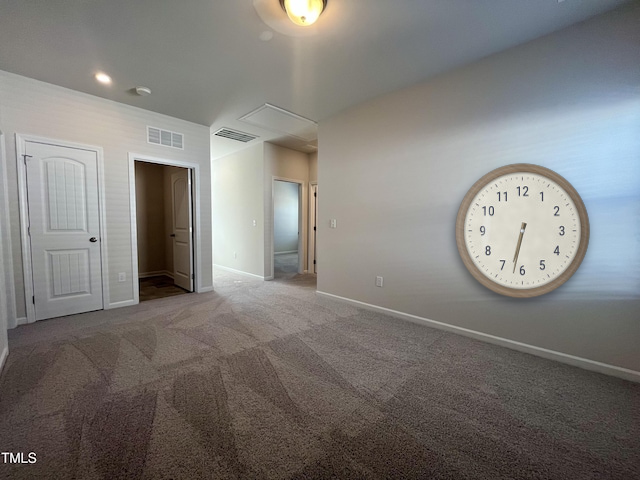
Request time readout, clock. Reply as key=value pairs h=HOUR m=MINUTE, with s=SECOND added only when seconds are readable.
h=6 m=32
